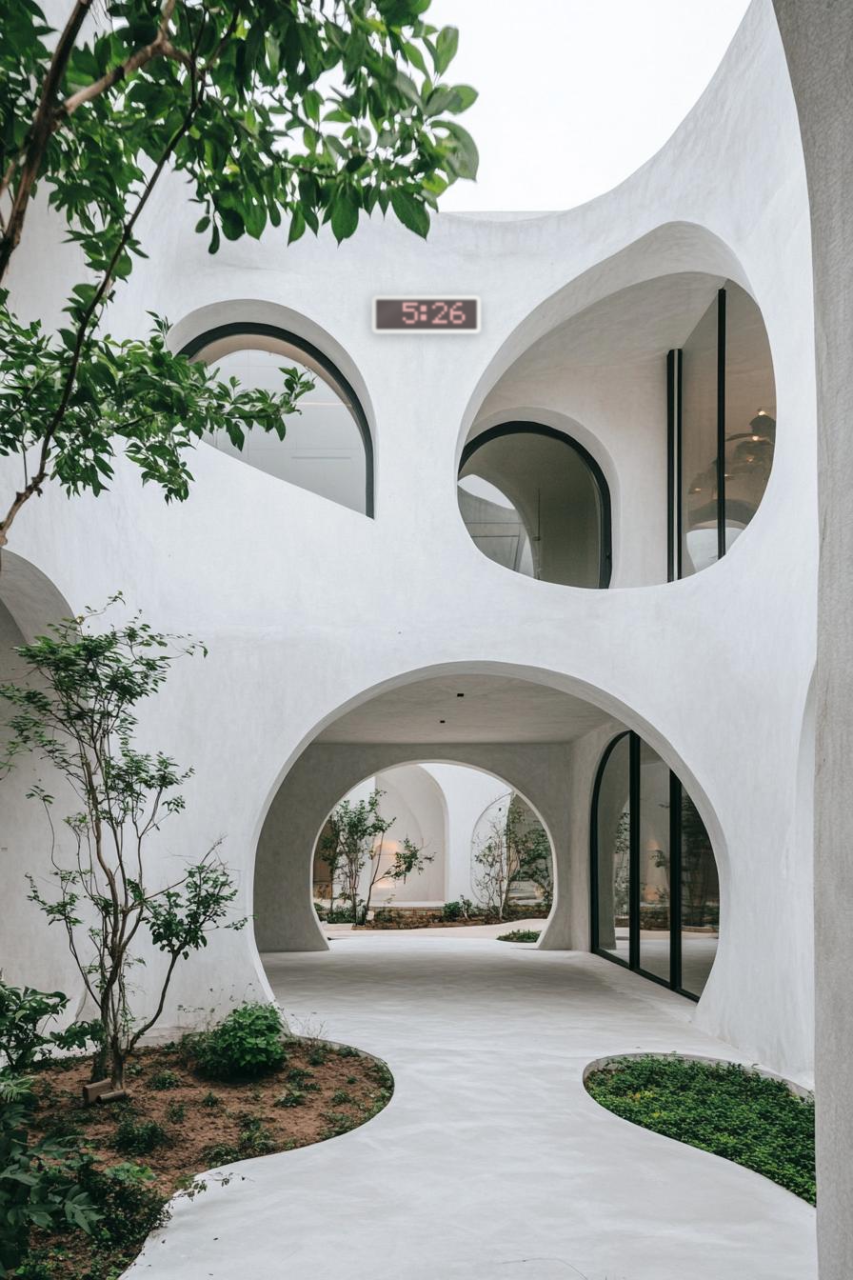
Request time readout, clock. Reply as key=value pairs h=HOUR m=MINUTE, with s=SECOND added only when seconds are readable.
h=5 m=26
